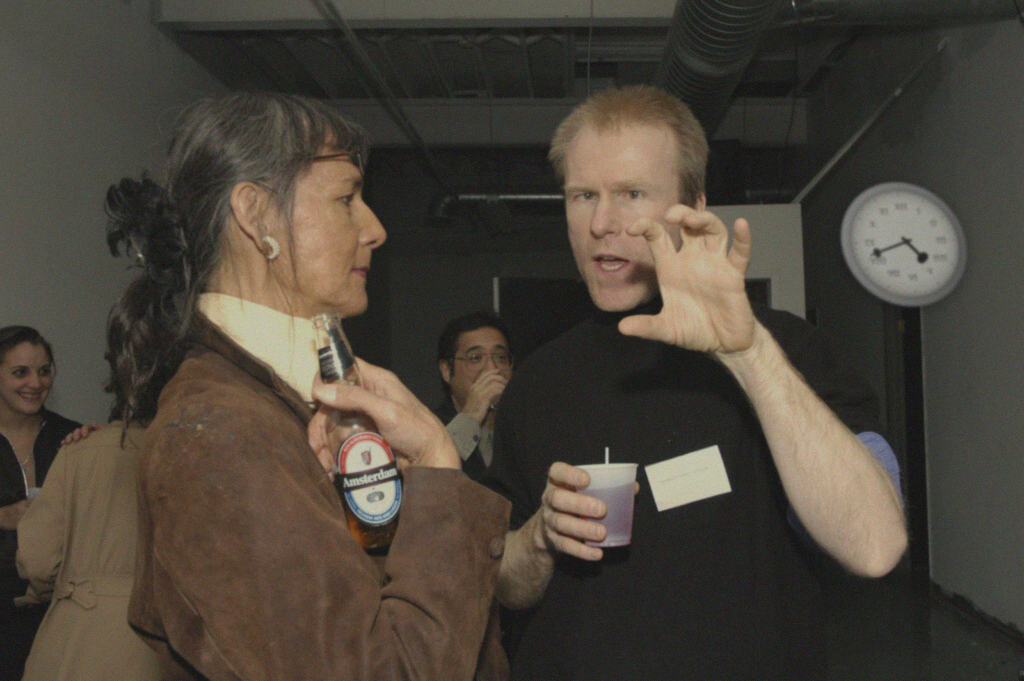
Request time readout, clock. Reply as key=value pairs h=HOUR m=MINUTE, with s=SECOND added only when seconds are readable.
h=4 m=42
